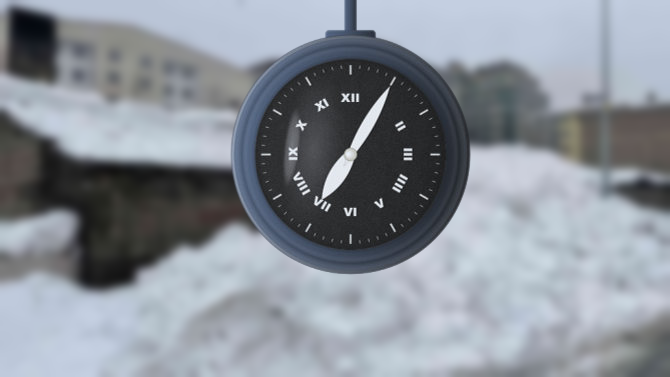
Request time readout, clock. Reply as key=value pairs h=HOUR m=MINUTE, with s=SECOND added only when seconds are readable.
h=7 m=5
